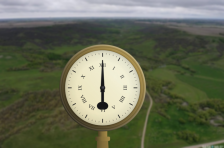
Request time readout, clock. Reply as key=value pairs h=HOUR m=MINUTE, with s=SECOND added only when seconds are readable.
h=6 m=0
